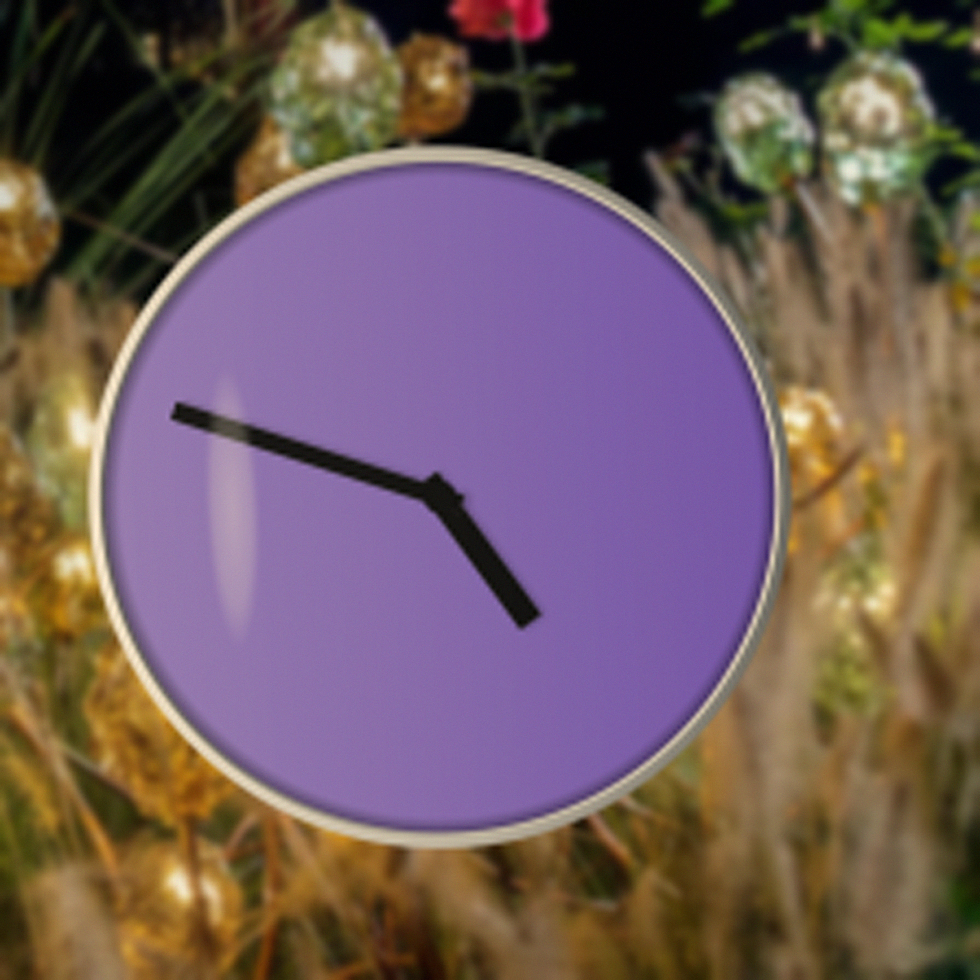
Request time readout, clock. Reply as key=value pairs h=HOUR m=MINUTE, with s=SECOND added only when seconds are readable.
h=4 m=48
